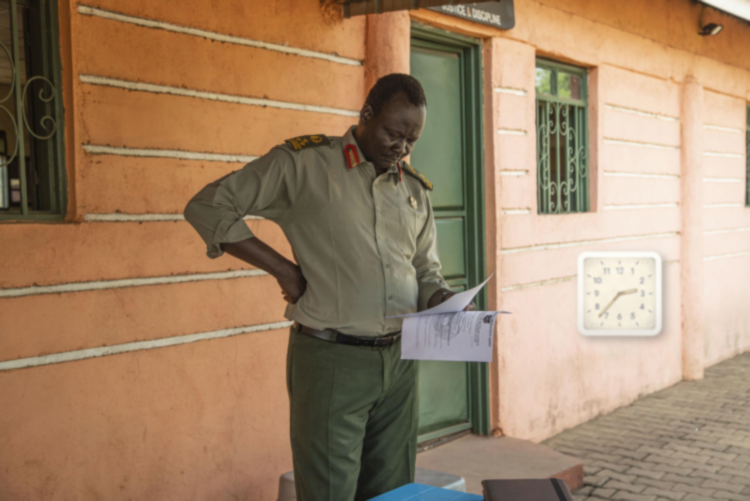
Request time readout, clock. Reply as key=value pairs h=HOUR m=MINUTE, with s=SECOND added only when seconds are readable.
h=2 m=37
